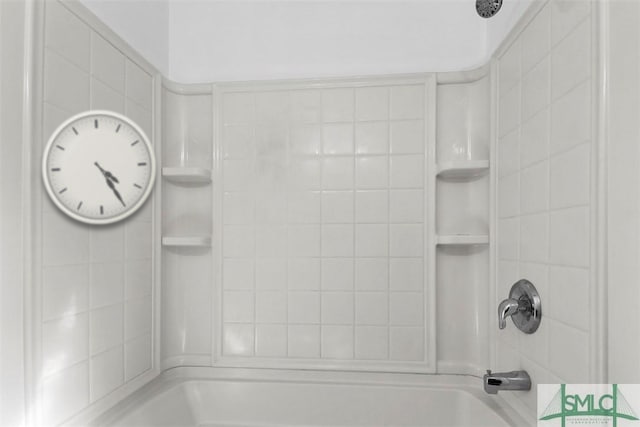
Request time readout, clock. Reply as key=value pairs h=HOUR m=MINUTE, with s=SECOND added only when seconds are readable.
h=4 m=25
